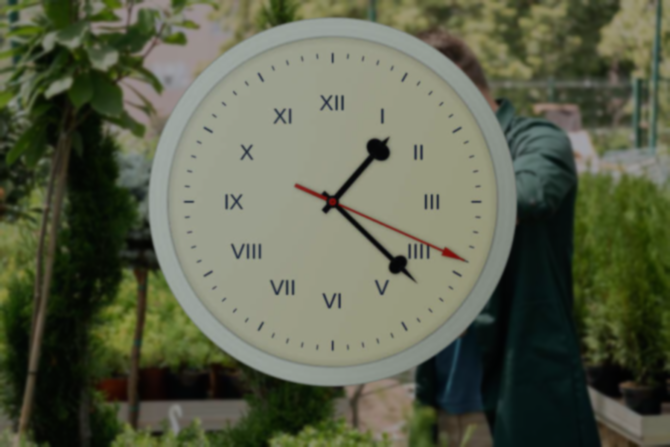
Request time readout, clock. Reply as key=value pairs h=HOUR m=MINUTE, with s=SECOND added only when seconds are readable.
h=1 m=22 s=19
